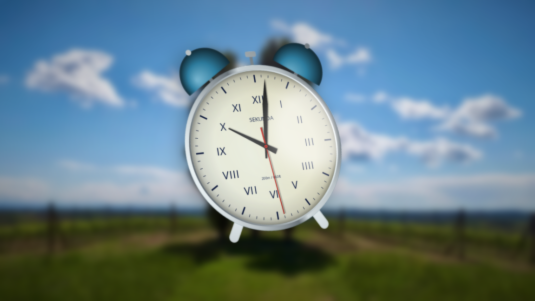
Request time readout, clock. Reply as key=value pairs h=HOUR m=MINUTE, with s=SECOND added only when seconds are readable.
h=10 m=1 s=29
